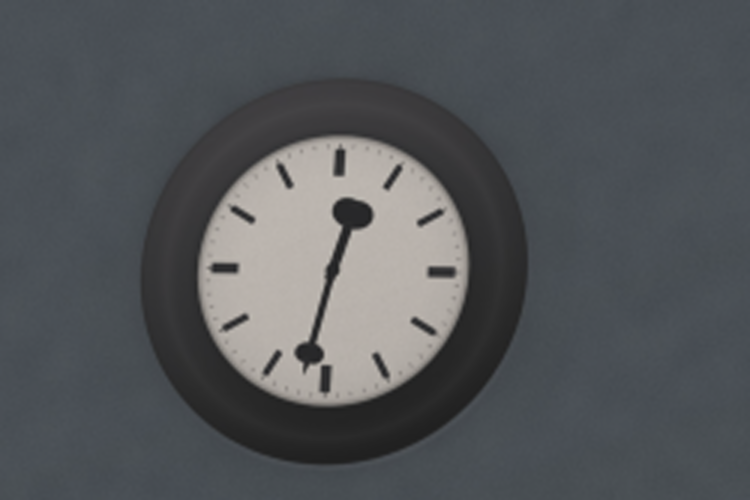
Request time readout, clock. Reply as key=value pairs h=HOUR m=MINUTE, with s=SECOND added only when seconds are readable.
h=12 m=32
